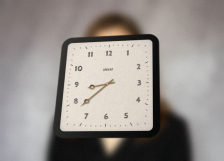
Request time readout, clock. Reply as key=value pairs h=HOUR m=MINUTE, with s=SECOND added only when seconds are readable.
h=8 m=38
